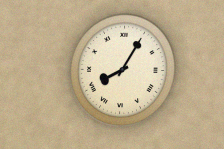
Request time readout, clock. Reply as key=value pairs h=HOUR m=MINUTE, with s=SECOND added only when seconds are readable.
h=8 m=5
